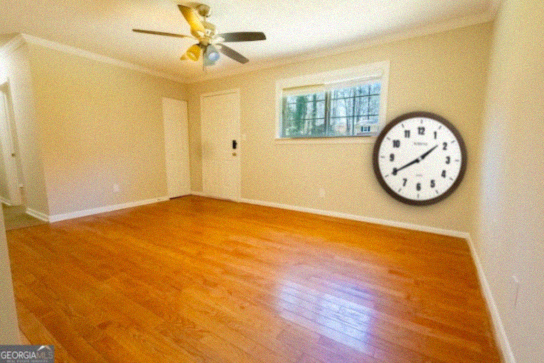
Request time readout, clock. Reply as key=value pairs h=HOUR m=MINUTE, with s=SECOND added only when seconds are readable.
h=1 m=40
